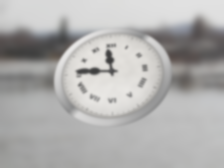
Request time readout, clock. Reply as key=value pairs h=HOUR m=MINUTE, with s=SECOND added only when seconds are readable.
h=11 m=46
